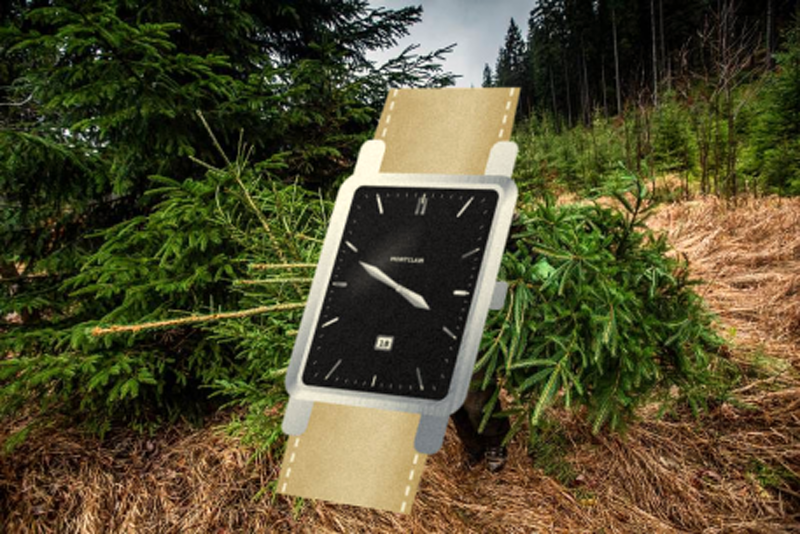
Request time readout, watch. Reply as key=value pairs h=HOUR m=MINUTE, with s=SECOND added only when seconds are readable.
h=3 m=49
